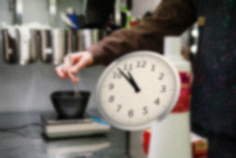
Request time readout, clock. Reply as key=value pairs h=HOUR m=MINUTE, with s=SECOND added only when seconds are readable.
h=10 m=52
